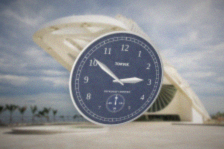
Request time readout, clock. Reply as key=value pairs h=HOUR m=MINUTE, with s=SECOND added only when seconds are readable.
h=2 m=51
